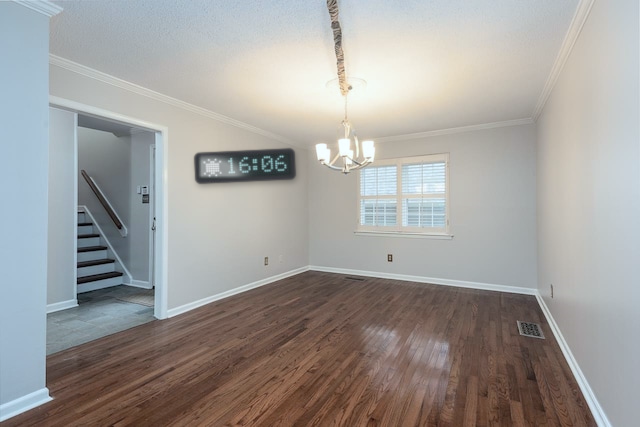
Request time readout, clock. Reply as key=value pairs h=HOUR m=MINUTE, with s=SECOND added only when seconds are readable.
h=16 m=6
